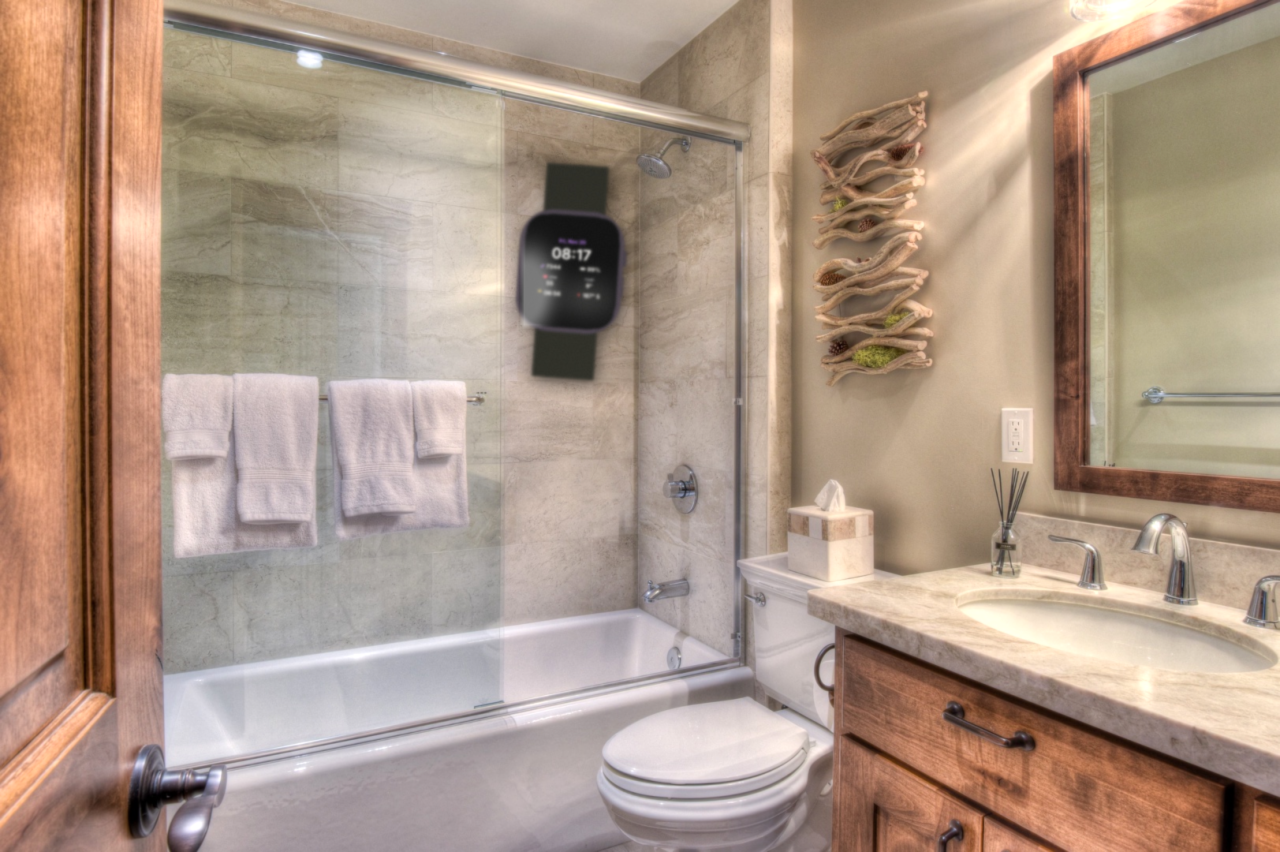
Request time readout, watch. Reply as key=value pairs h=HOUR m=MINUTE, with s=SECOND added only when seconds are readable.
h=8 m=17
